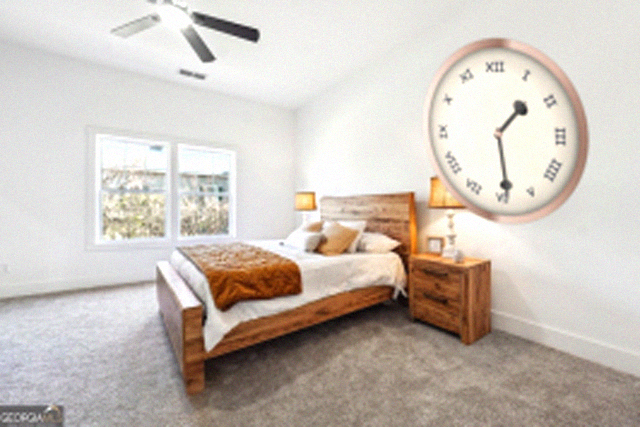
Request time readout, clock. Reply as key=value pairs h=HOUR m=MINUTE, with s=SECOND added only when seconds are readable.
h=1 m=29
